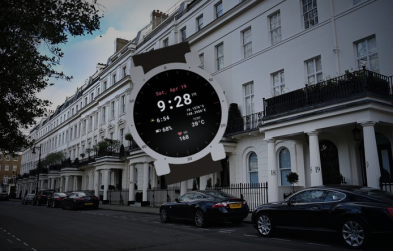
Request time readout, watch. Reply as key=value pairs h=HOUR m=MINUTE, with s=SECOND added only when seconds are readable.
h=9 m=28
